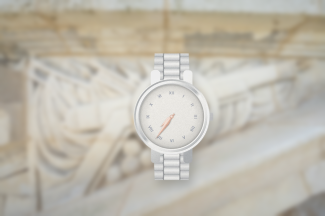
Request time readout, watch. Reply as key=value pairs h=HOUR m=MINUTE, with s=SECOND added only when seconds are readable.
h=7 m=36
